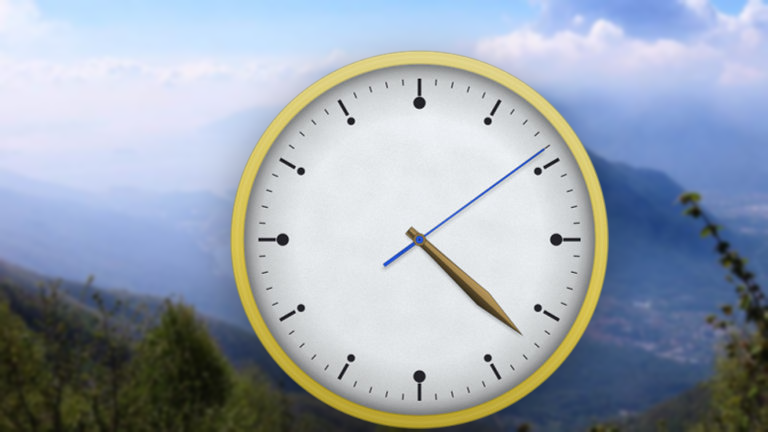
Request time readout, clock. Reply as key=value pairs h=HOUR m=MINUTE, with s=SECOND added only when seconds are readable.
h=4 m=22 s=9
